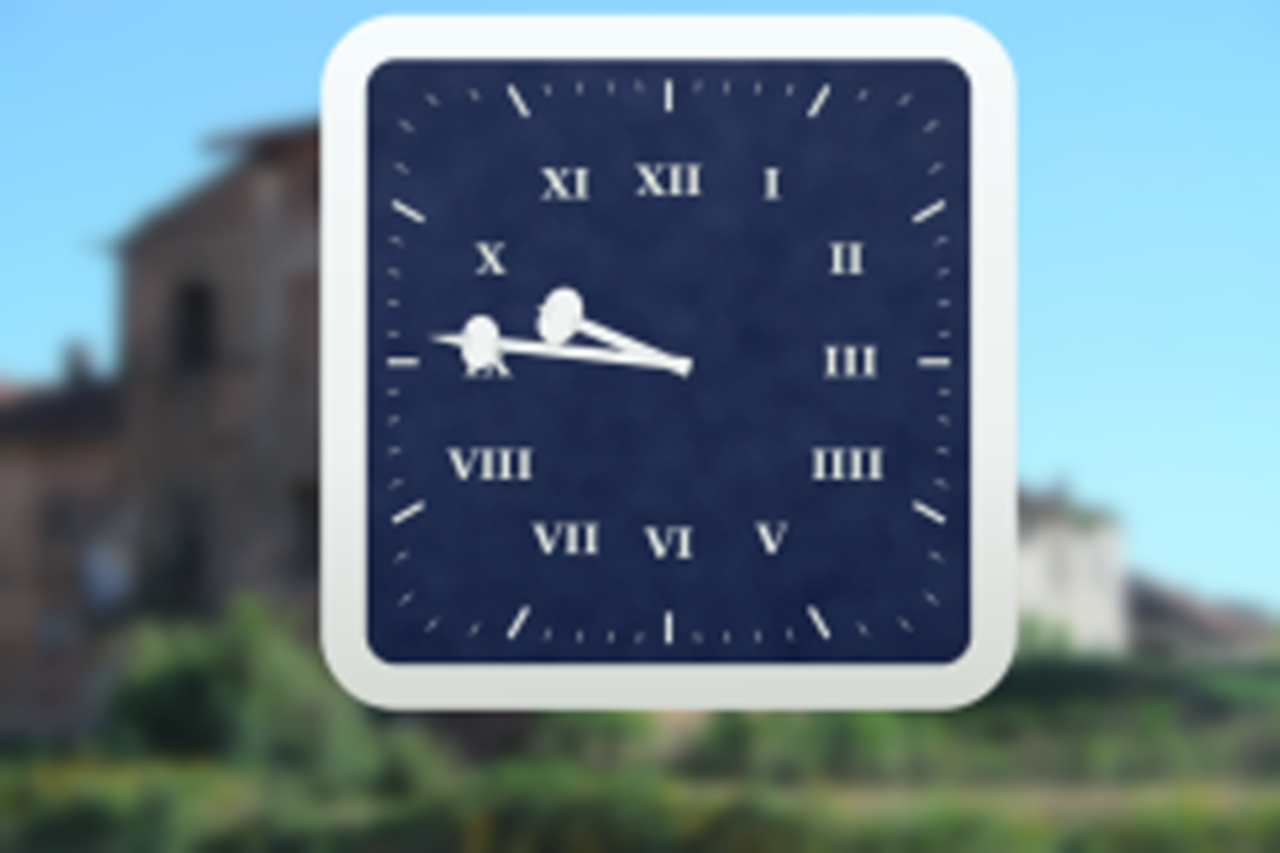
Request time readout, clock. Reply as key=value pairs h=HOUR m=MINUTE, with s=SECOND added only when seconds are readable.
h=9 m=46
